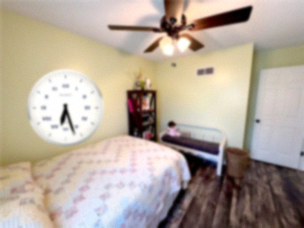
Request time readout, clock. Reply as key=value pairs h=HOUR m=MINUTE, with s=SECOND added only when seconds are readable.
h=6 m=27
